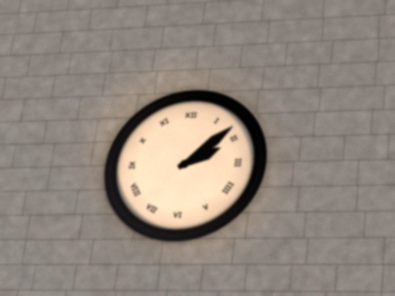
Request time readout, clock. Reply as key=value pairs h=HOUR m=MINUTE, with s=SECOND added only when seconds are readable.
h=2 m=8
